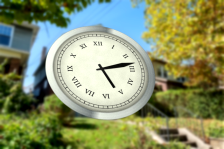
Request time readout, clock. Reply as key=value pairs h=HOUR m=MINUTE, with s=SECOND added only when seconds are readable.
h=5 m=13
